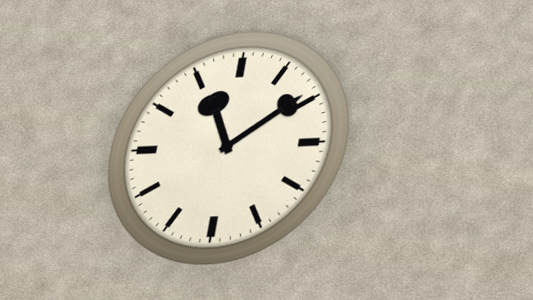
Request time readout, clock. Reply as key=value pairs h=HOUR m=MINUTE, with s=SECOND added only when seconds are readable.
h=11 m=9
